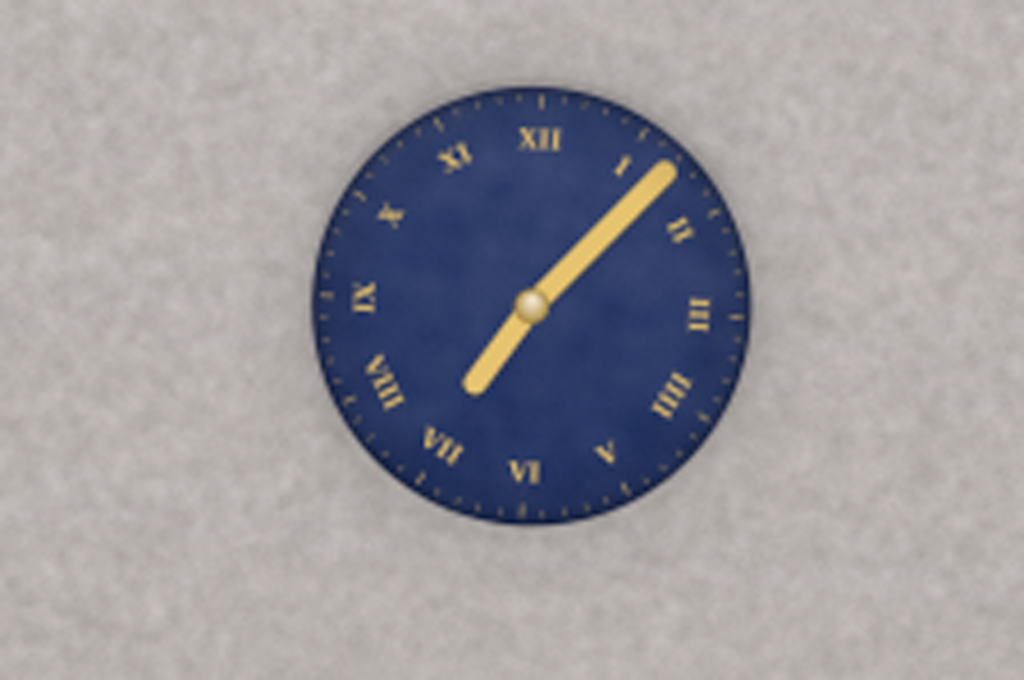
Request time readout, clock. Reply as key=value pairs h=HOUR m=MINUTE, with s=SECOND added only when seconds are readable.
h=7 m=7
